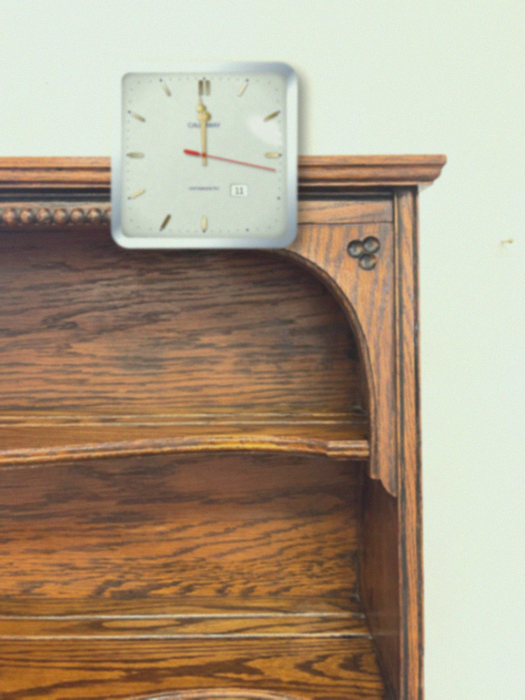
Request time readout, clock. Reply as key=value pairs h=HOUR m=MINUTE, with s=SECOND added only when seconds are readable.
h=11 m=59 s=17
